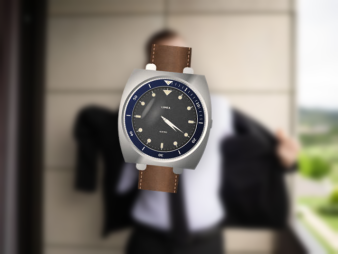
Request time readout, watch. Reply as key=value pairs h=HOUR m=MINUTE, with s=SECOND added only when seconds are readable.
h=4 m=20
